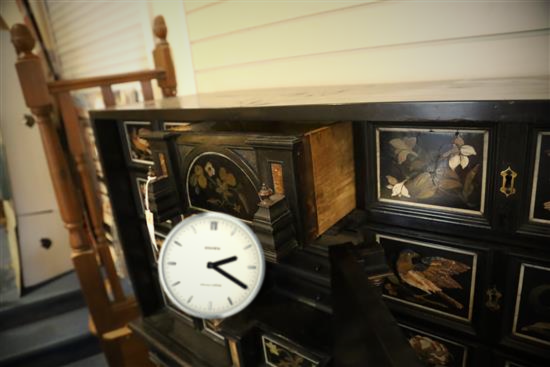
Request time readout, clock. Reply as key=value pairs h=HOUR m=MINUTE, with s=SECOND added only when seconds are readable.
h=2 m=20
